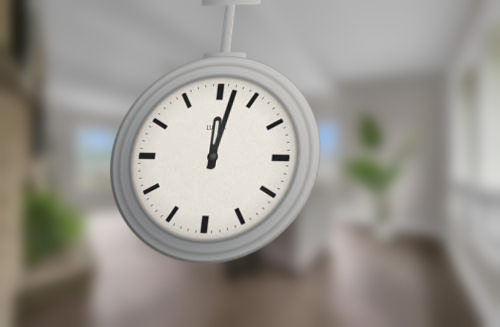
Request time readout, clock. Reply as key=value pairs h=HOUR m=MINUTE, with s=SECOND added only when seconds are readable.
h=12 m=2
